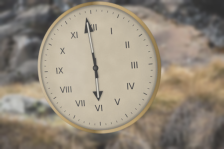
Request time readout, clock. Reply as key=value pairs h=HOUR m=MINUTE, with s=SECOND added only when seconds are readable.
h=5 m=59
